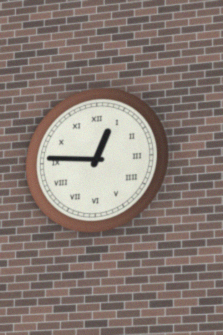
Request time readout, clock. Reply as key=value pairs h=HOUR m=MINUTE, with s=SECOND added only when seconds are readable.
h=12 m=46
